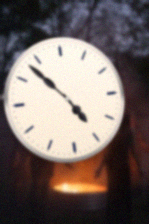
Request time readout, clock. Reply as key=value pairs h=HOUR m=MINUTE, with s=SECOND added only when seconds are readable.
h=4 m=53
